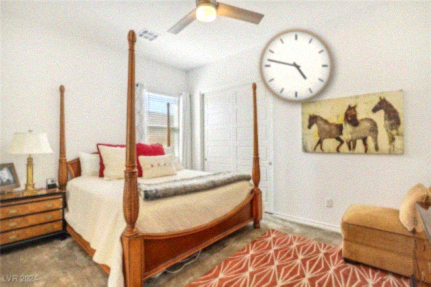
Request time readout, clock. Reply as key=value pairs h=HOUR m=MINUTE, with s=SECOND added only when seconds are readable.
h=4 m=47
